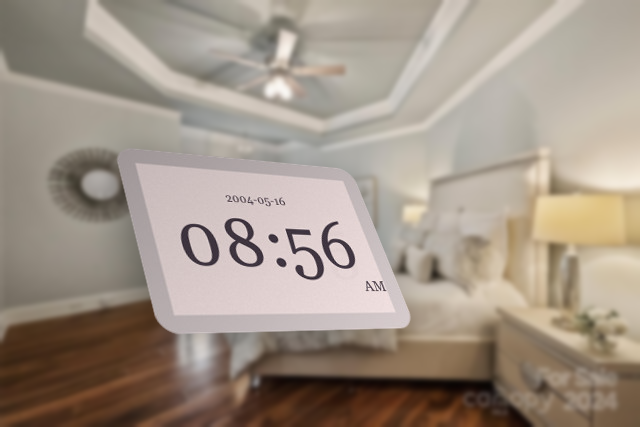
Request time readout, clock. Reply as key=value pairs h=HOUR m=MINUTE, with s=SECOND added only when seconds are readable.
h=8 m=56
